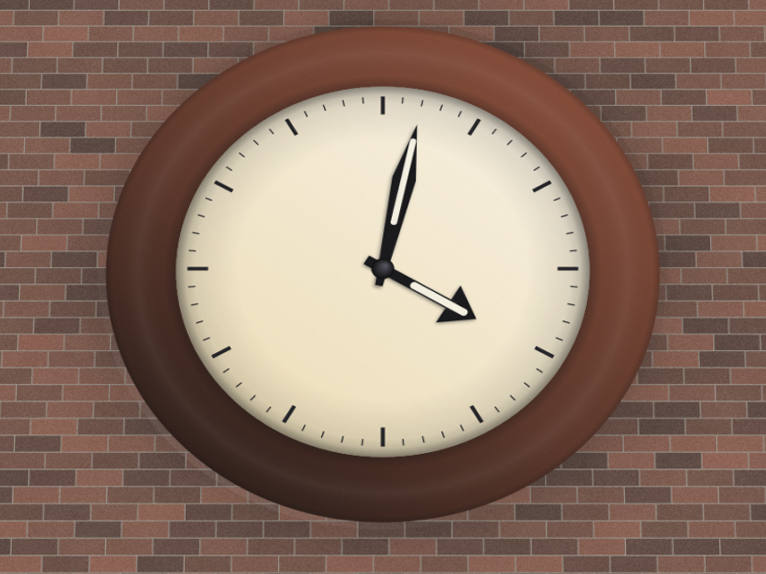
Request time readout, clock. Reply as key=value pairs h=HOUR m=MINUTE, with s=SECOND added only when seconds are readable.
h=4 m=2
